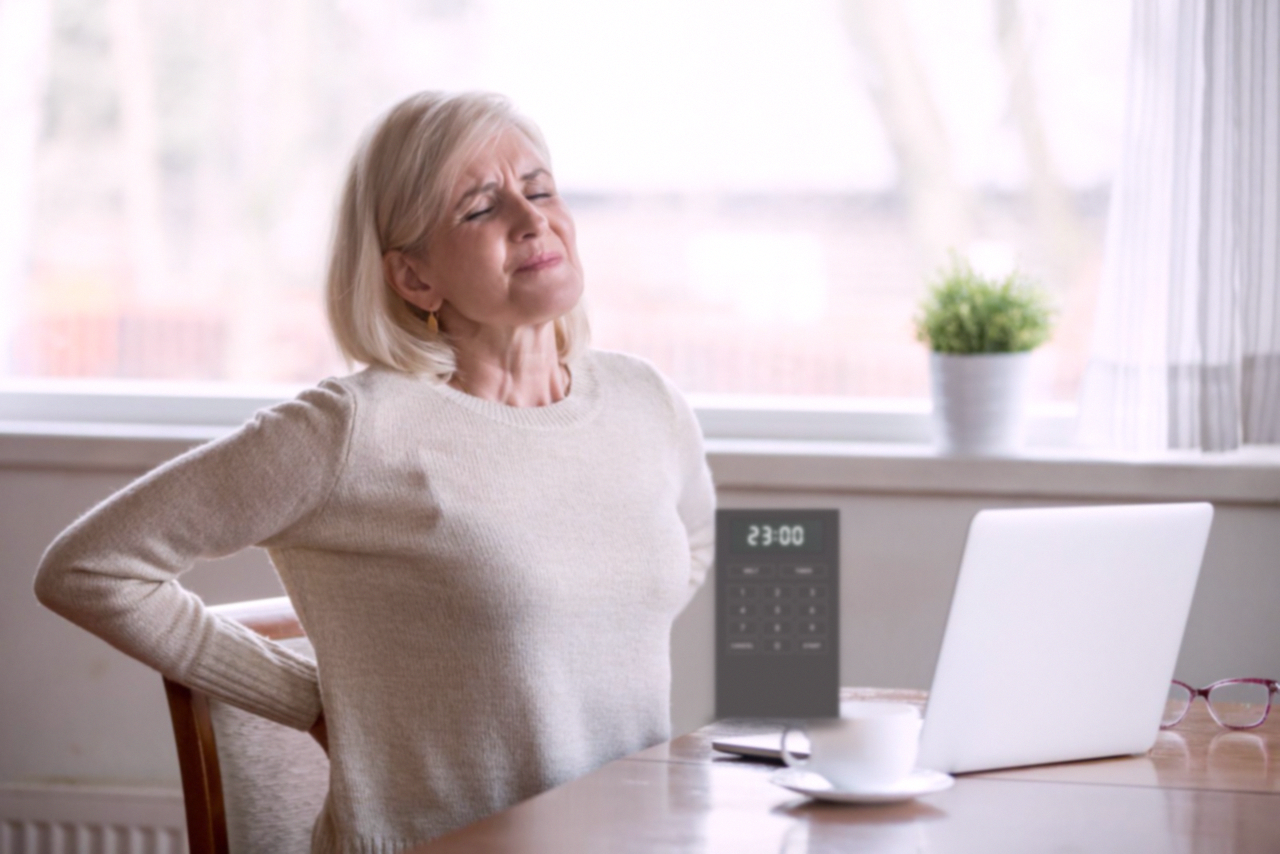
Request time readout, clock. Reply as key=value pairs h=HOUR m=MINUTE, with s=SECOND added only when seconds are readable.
h=23 m=0
